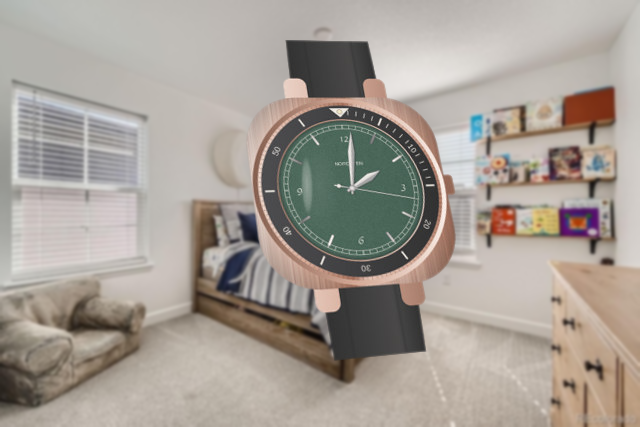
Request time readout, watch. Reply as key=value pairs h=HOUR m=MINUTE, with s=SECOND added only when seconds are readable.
h=2 m=1 s=17
